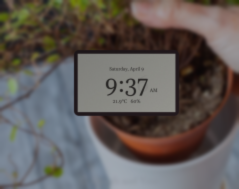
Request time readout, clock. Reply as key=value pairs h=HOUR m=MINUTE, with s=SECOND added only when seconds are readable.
h=9 m=37
